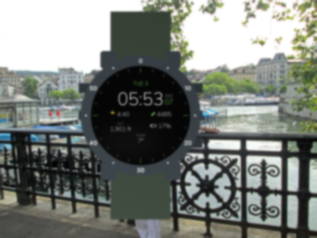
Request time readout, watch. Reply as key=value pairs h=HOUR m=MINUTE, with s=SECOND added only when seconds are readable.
h=5 m=53
